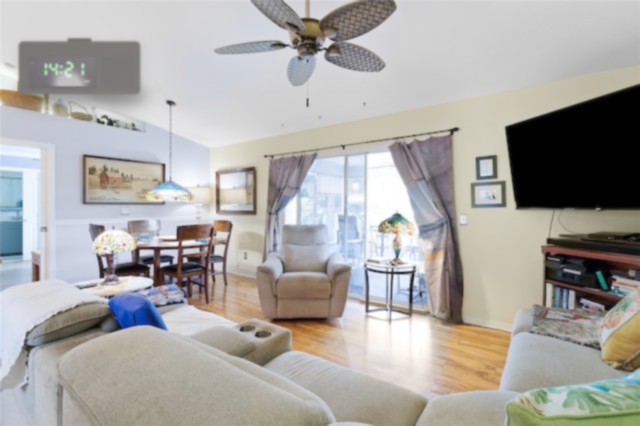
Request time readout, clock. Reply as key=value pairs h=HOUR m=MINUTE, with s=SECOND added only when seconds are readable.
h=14 m=21
